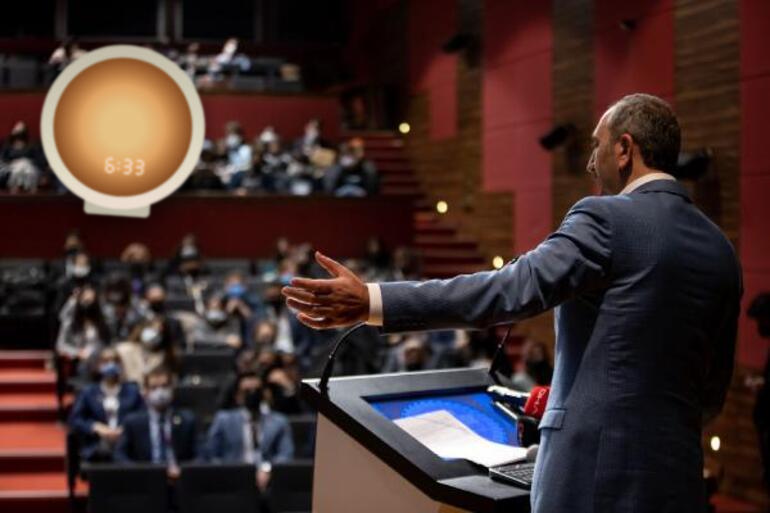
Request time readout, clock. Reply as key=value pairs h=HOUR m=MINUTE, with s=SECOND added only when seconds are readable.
h=6 m=33
